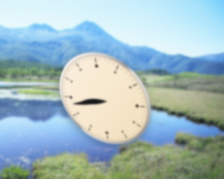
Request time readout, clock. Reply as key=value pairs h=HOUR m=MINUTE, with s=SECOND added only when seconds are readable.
h=8 m=43
